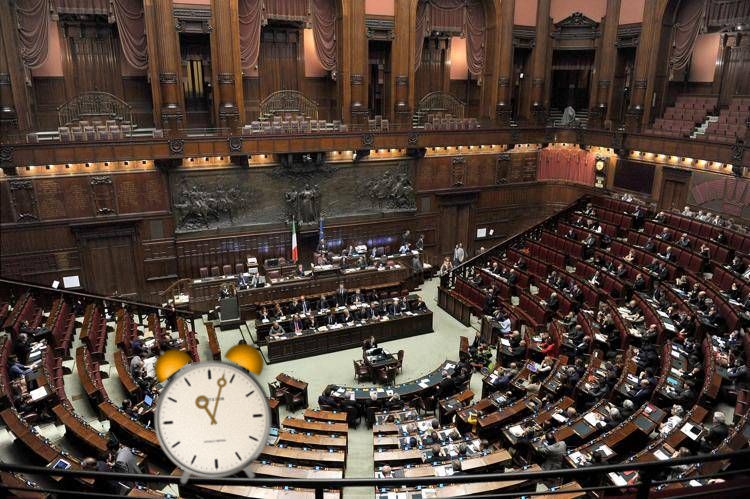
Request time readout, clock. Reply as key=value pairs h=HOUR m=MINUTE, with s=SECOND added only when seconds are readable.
h=11 m=3
